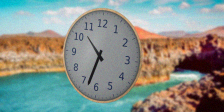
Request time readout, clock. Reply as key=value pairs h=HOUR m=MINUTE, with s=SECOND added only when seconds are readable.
h=10 m=33
